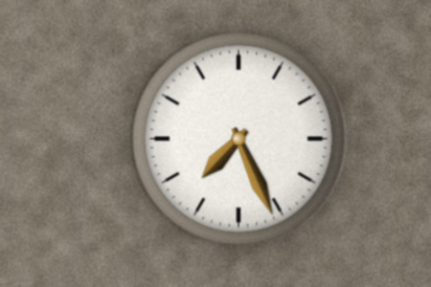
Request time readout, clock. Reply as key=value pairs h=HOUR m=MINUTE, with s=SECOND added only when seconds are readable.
h=7 m=26
